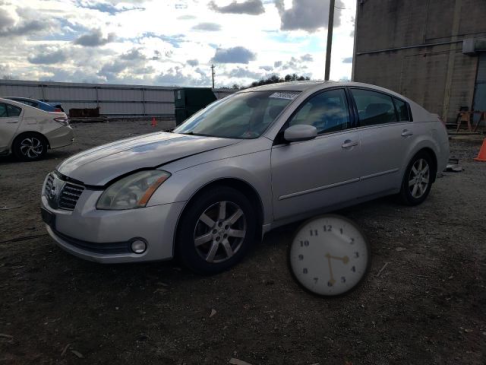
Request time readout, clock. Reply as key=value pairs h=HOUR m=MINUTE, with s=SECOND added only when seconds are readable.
h=3 m=29
